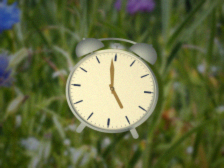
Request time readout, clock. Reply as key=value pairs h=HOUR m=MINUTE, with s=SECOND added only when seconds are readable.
h=4 m=59
